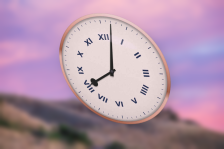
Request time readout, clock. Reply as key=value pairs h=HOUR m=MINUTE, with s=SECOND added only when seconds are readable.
h=8 m=2
